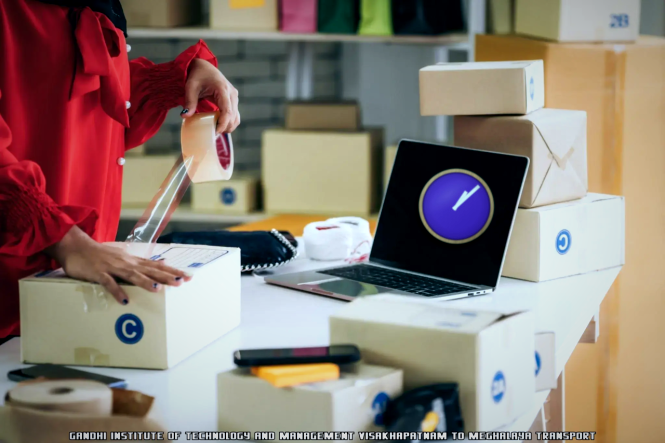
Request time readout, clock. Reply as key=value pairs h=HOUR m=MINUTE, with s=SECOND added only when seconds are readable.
h=1 m=8
